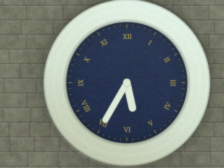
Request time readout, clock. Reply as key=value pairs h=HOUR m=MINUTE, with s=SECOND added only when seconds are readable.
h=5 m=35
